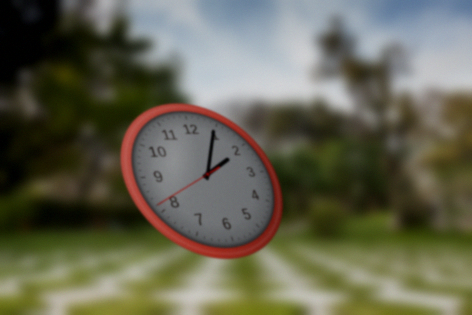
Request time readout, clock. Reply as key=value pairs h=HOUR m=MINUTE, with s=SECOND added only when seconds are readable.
h=2 m=4 s=41
